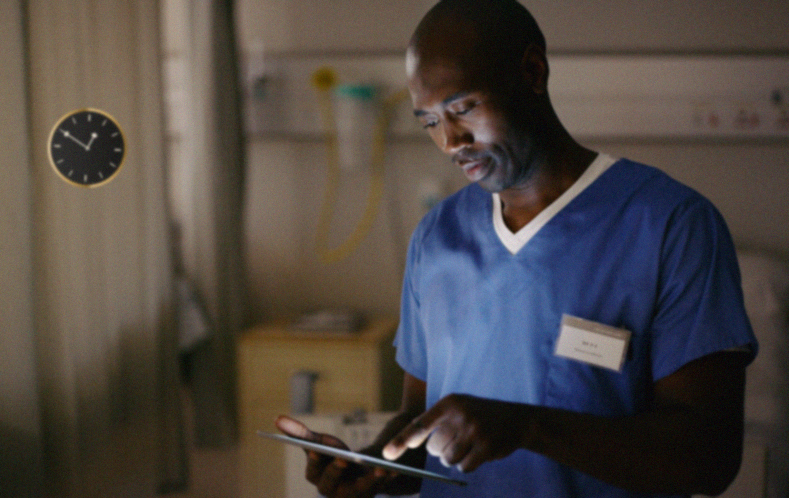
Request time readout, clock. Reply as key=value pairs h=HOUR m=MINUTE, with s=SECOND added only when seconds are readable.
h=12 m=50
